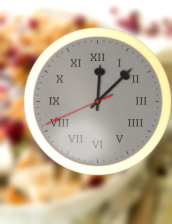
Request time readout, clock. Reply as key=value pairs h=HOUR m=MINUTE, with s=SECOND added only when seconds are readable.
h=12 m=7 s=41
